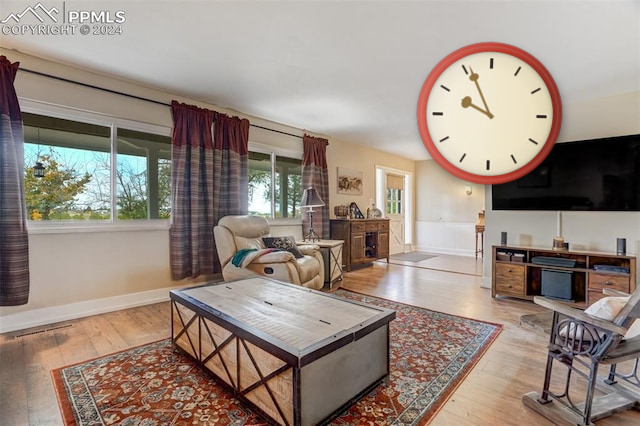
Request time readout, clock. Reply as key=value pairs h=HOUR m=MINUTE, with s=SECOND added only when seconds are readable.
h=9 m=56
